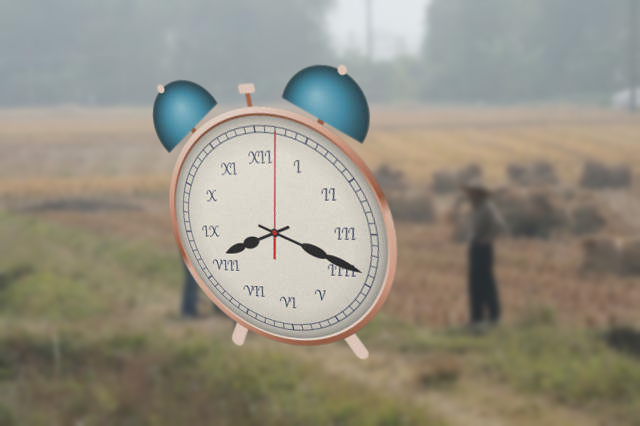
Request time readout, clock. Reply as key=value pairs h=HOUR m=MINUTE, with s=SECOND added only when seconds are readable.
h=8 m=19 s=2
